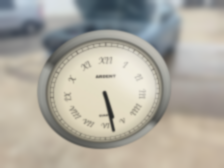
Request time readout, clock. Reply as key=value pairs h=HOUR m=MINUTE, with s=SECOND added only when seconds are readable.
h=5 m=28
